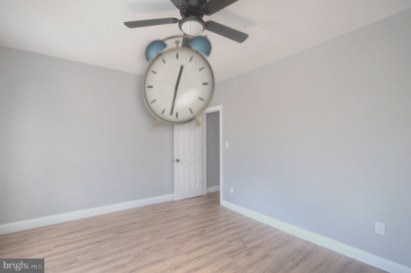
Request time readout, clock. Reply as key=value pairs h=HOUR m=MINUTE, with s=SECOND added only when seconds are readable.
h=12 m=32
